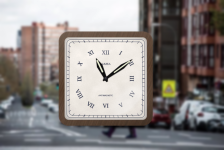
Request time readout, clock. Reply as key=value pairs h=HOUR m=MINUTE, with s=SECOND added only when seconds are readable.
h=11 m=9
